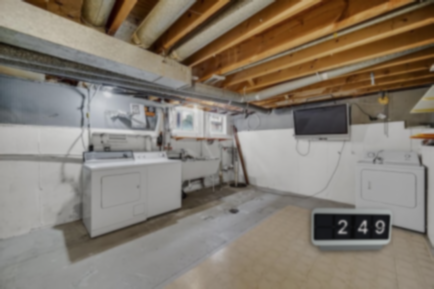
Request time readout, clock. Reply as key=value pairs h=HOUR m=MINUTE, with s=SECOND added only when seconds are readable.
h=2 m=49
